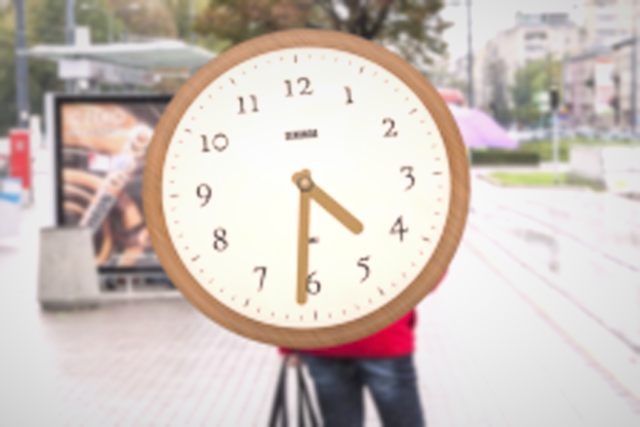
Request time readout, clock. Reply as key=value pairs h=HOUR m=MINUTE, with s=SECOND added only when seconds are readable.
h=4 m=31
